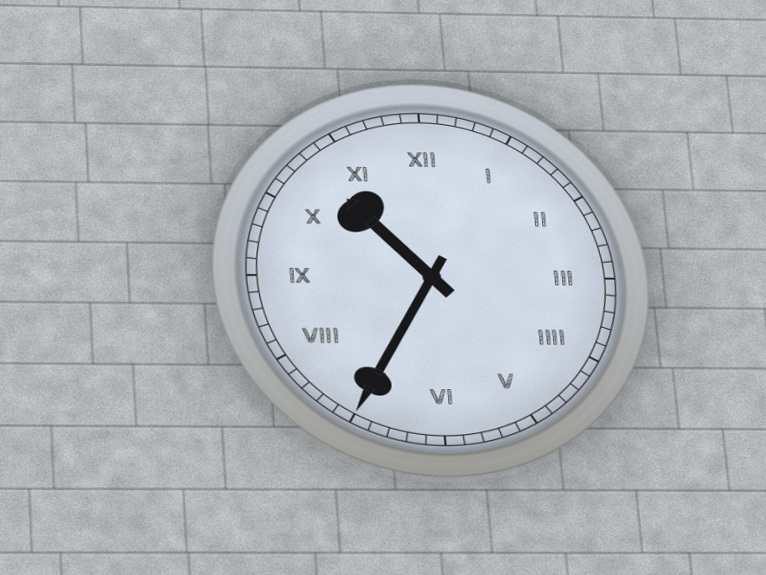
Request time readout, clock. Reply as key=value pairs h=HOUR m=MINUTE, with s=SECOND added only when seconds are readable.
h=10 m=35
